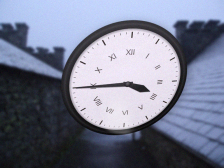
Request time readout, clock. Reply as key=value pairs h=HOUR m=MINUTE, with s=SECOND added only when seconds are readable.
h=3 m=45
